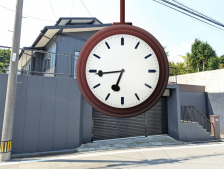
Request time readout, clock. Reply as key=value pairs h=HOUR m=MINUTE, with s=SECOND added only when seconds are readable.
h=6 m=44
